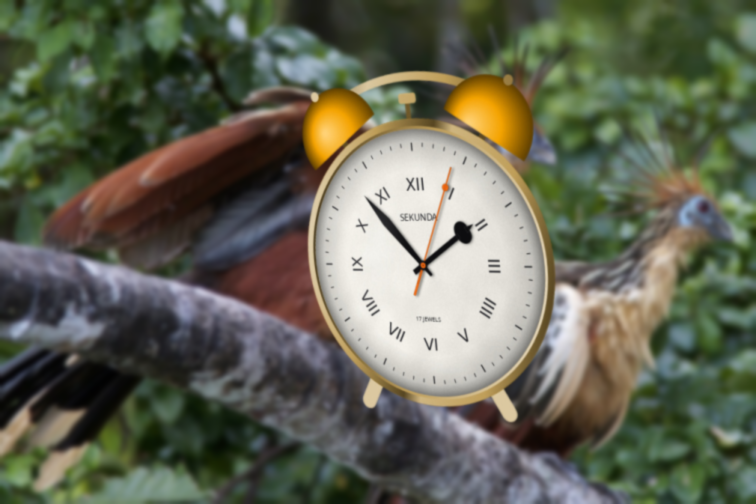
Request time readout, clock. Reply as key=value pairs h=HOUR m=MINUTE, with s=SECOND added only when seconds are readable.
h=1 m=53 s=4
